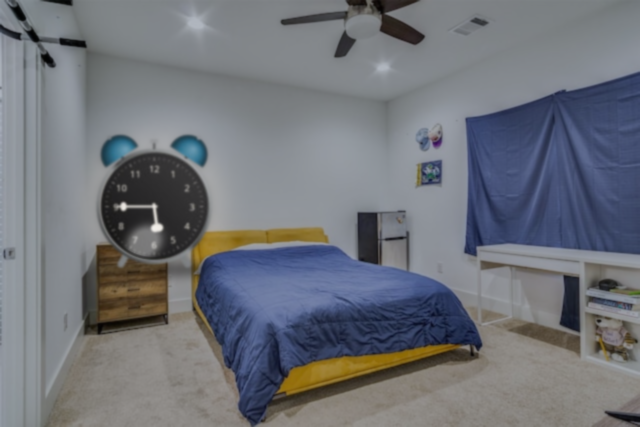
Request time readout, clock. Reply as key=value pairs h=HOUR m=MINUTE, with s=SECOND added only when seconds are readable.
h=5 m=45
